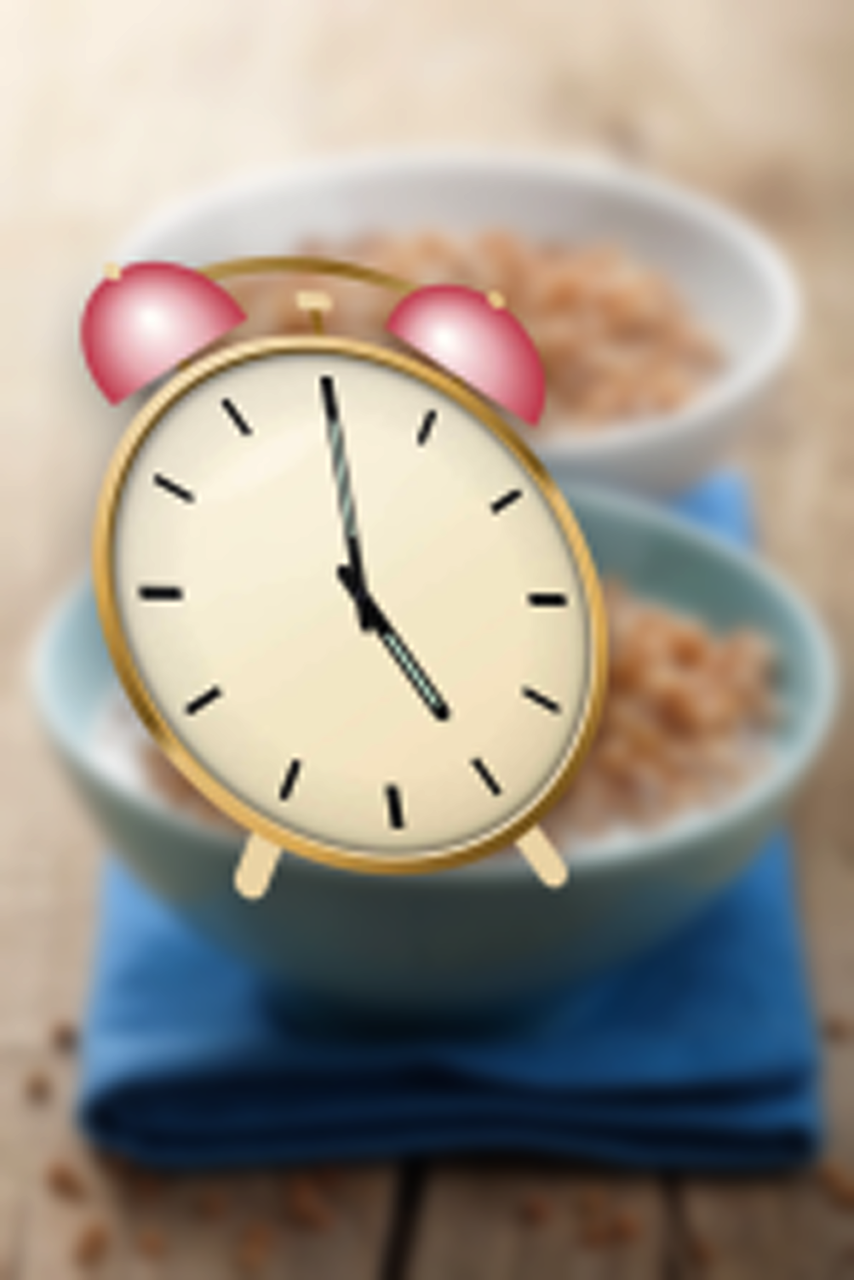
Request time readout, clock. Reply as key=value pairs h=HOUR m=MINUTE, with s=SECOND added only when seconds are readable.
h=5 m=0
